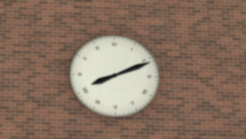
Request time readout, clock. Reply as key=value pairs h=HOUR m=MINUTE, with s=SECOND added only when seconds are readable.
h=8 m=11
